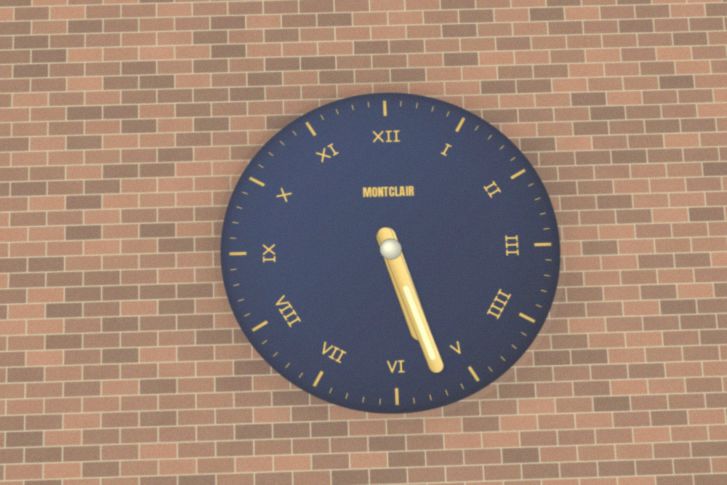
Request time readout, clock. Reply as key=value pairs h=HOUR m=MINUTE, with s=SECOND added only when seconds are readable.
h=5 m=27
